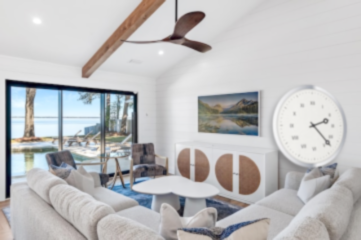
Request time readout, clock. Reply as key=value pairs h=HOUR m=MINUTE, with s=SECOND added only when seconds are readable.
h=2 m=23
